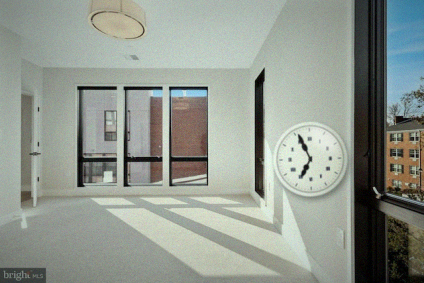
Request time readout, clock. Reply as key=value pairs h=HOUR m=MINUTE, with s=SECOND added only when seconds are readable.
h=6 m=56
